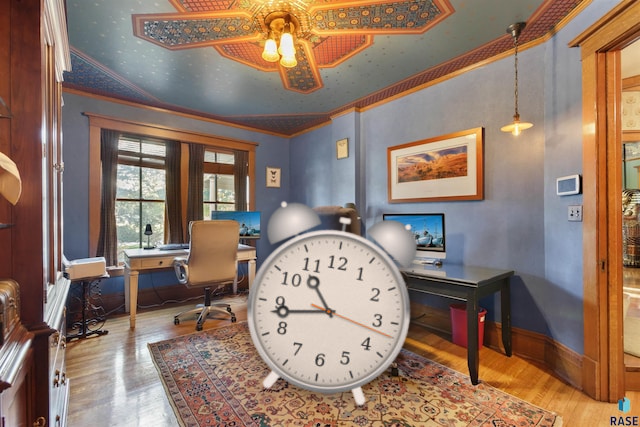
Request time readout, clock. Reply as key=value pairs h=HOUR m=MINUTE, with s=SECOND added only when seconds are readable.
h=10 m=43 s=17
